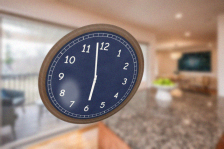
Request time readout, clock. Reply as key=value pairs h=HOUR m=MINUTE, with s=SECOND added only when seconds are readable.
h=5 m=58
